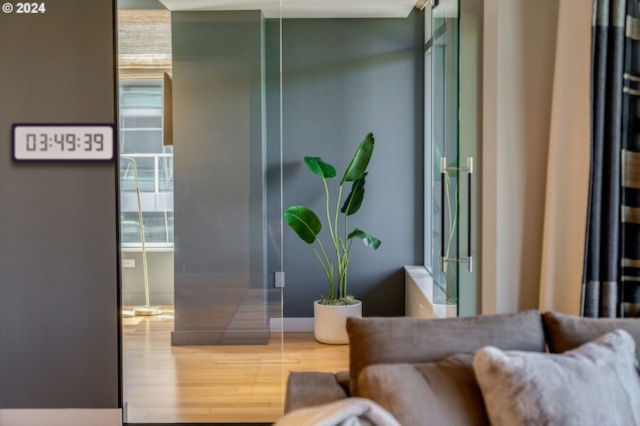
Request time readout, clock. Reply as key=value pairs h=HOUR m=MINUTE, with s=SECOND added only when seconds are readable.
h=3 m=49 s=39
